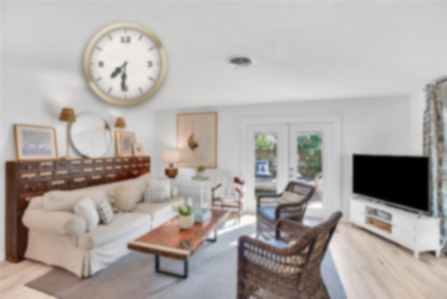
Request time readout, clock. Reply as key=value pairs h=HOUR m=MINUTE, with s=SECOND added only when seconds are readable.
h=7 m=31
